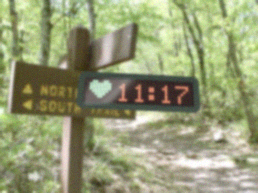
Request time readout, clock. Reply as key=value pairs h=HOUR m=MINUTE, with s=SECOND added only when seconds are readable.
h=11 m=17
